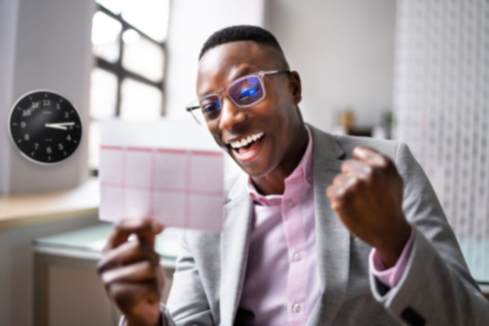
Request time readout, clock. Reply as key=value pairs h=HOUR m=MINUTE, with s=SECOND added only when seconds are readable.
h=3 m=14
